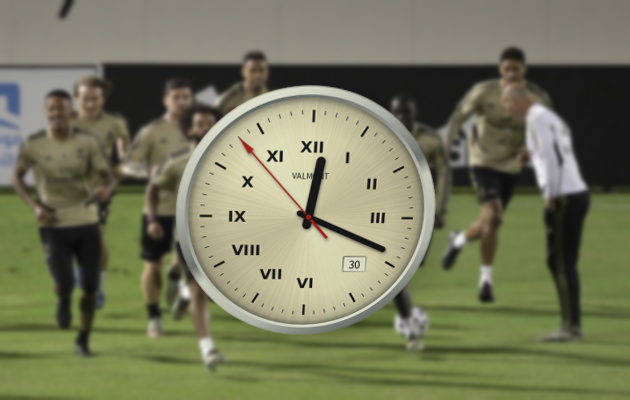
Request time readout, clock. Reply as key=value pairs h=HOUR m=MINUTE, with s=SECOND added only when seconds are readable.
h=12 m=18 s=53
